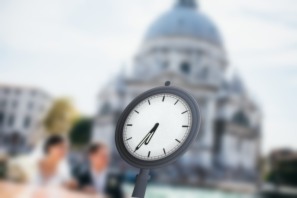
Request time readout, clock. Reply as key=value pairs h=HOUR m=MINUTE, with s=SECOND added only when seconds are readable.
h=6 m=35
